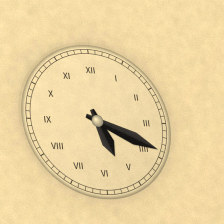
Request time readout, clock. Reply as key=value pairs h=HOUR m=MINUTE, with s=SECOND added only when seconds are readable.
h=5 m=19
